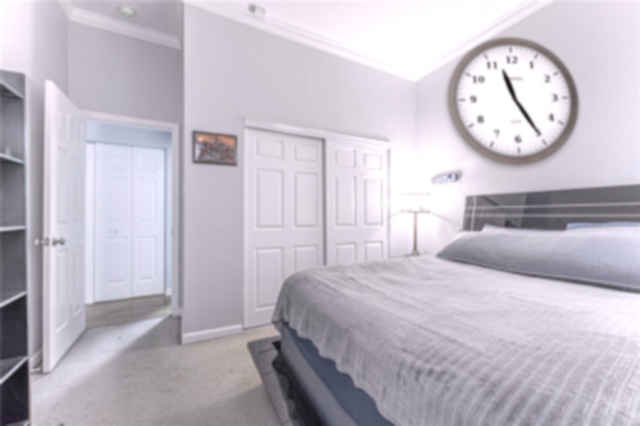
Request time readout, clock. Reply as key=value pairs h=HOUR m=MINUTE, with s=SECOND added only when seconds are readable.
h=11 m=25
